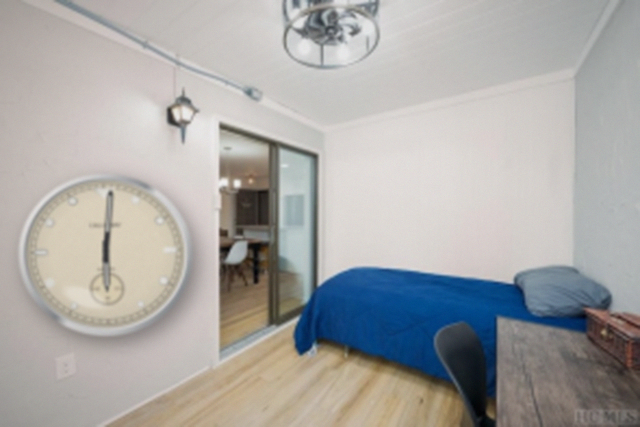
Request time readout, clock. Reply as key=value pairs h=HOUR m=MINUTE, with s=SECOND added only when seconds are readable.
h=6 m=1
